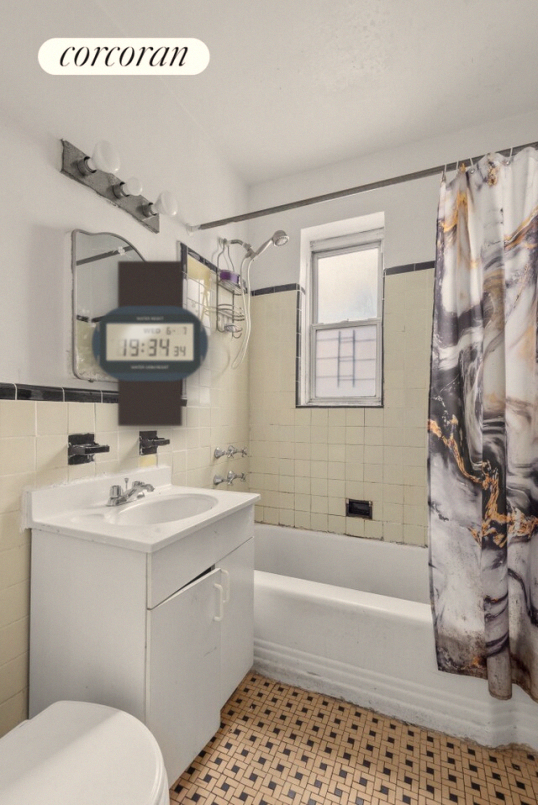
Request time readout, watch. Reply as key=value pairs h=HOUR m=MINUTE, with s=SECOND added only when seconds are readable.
h=19 m=34
